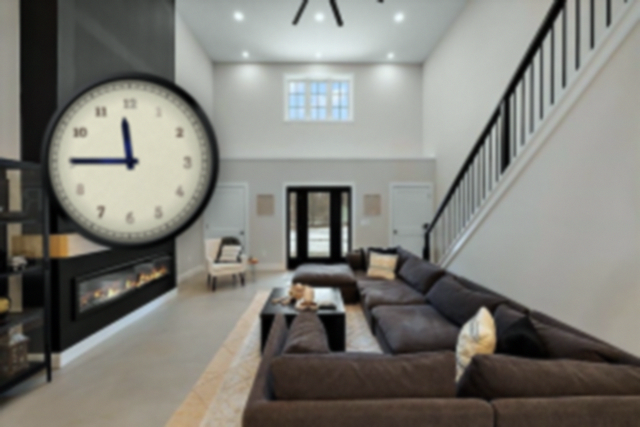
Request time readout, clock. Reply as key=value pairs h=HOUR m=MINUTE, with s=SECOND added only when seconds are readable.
h=11 m=45
